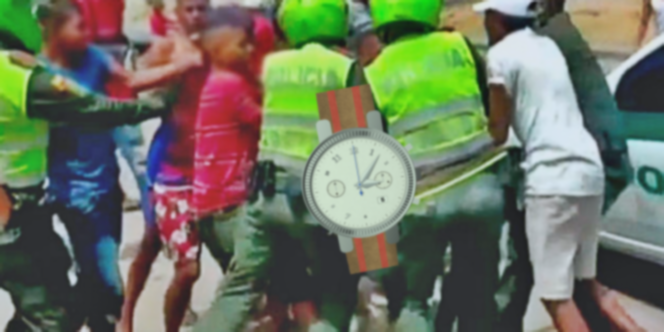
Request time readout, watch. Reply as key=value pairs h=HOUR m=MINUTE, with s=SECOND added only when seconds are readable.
h=3 m=7
